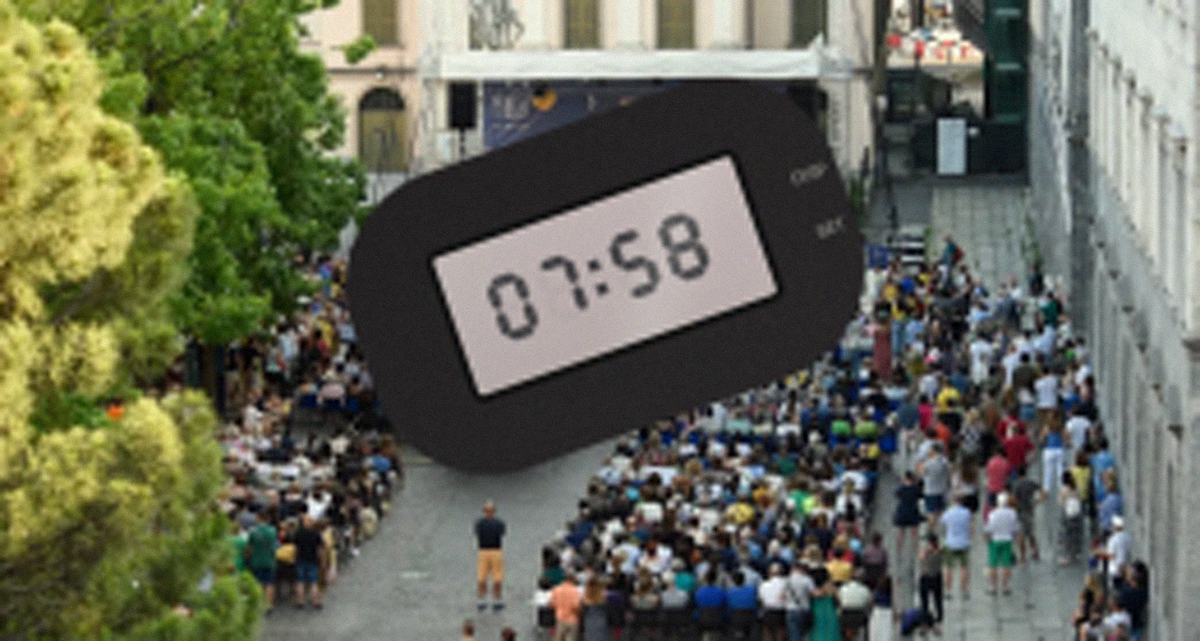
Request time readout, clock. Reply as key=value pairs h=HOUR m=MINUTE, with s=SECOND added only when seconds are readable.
h=7 m=58
